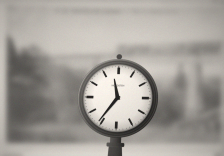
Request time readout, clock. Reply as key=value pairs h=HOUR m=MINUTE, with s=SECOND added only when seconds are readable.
h=11 m=36
